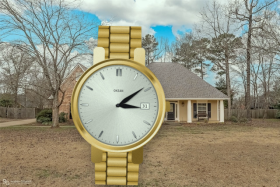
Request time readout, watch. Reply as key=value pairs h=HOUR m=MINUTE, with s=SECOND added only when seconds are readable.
h=3 m=9
